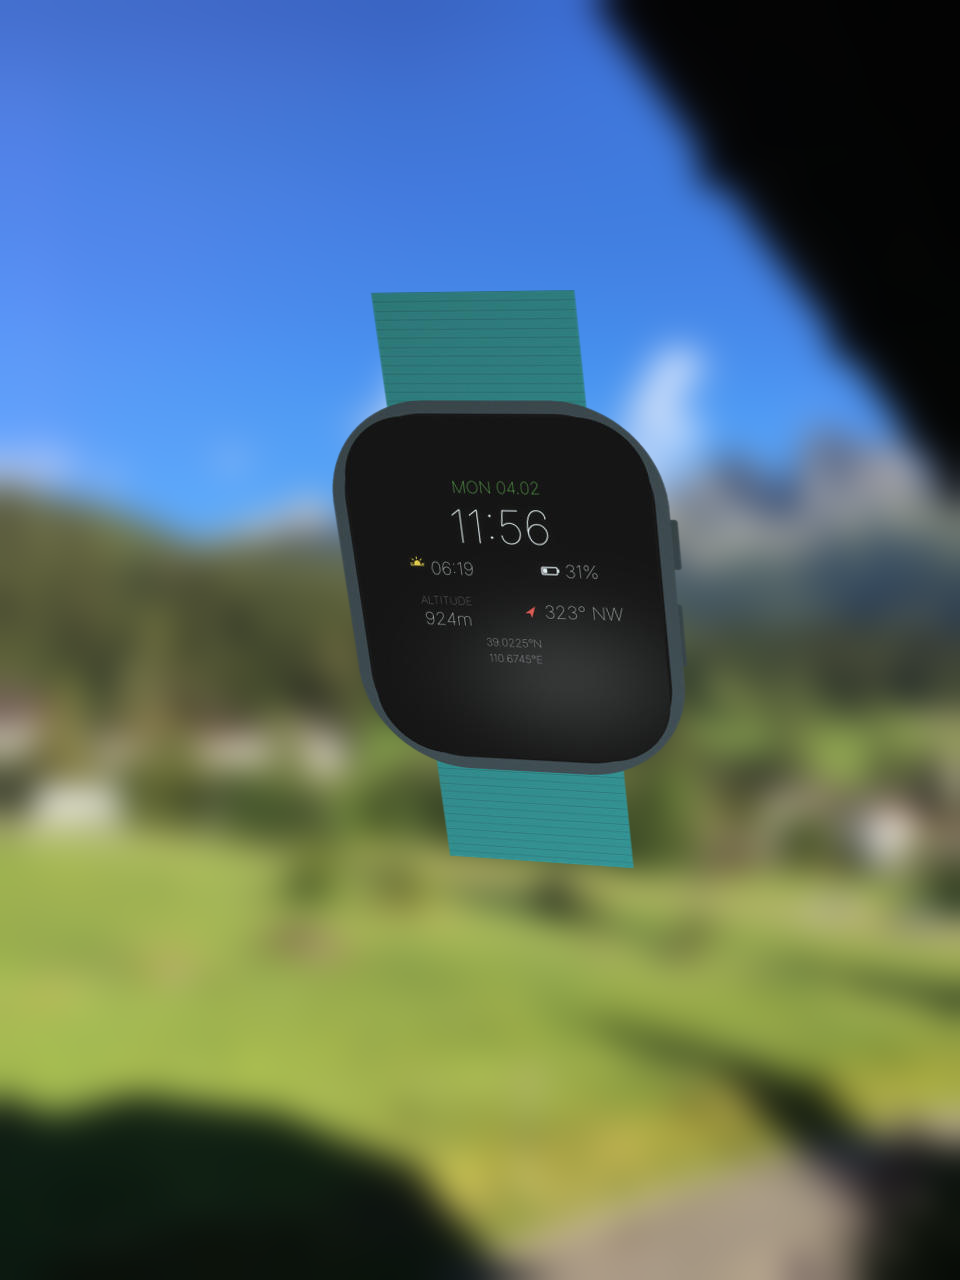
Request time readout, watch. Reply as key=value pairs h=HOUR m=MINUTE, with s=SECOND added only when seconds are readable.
h=11 m=56
